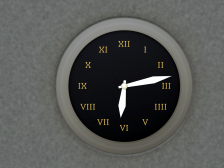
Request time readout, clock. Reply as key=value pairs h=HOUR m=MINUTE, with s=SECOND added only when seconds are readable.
h=6 m=13
